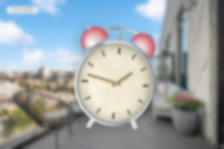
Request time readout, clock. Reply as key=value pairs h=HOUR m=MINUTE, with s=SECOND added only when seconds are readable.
h=1 m=47
